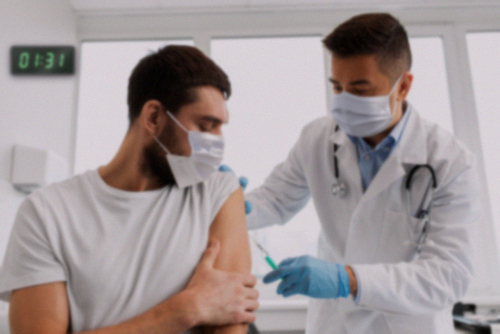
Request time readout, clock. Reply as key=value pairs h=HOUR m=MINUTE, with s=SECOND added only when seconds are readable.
h=1 m=31
